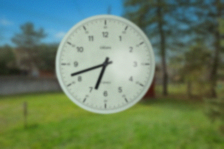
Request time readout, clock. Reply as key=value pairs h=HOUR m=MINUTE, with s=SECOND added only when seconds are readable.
h=6 m=42
